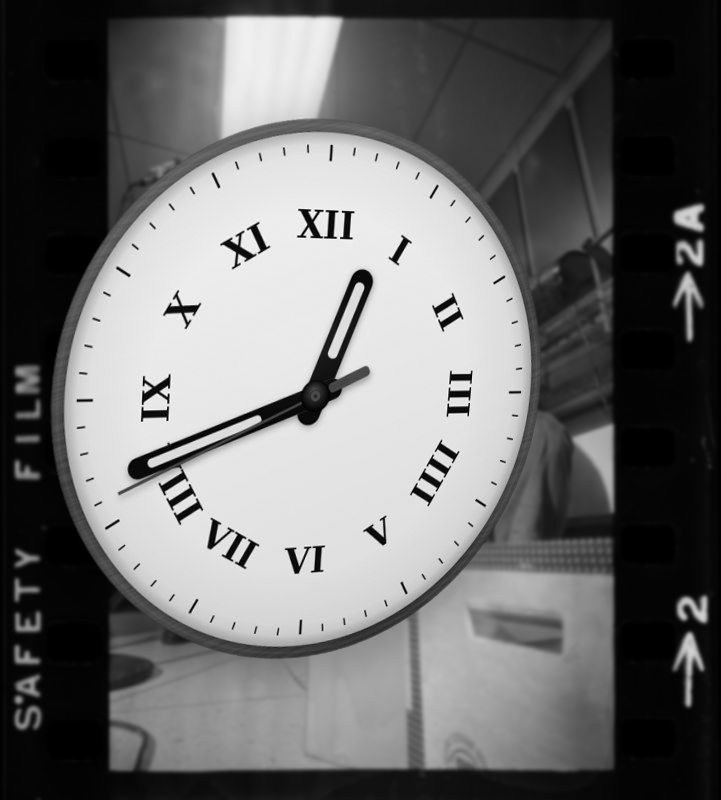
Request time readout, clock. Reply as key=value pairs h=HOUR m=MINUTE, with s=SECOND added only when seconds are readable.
h=12 m=41 s=41
